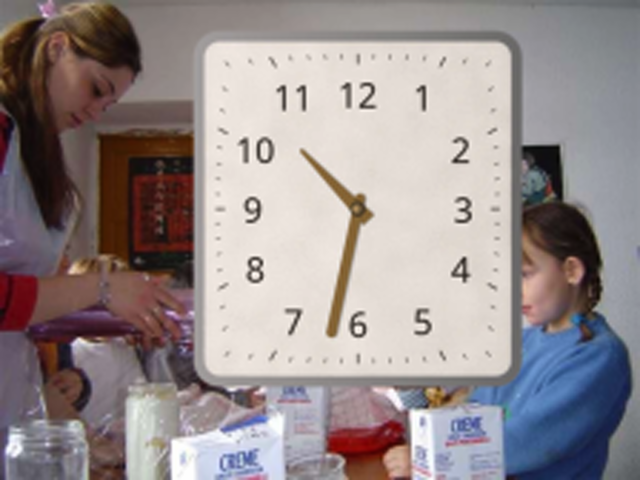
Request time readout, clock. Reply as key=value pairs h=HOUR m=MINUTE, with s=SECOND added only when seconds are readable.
h=10 m=32
